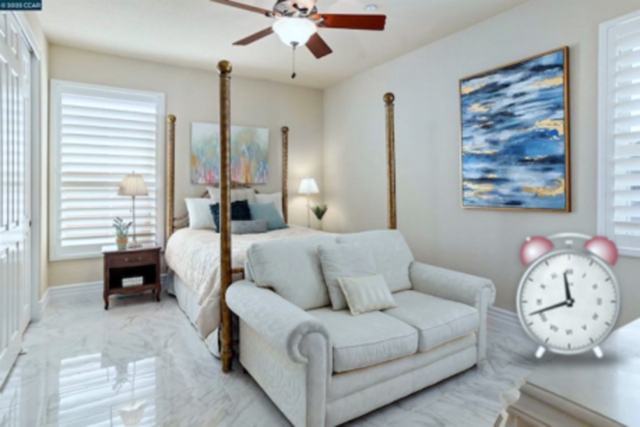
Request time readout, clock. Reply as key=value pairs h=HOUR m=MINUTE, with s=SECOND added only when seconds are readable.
h=11 m=42
